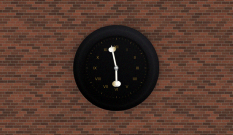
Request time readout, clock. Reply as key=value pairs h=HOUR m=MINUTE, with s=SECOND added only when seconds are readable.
h=5 m=58
